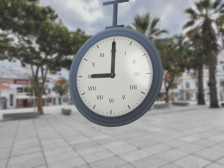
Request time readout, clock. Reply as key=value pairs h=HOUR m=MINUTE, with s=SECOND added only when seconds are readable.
h=9 m=0
